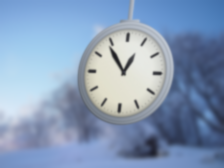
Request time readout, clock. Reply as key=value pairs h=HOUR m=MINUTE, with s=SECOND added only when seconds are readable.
h=12 m=54
